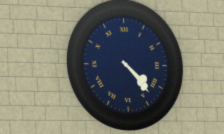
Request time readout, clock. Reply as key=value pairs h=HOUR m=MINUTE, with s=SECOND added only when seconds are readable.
h=4 m=23
